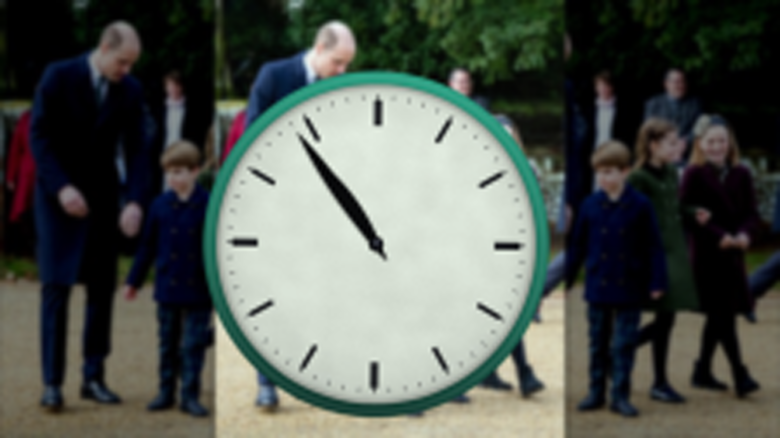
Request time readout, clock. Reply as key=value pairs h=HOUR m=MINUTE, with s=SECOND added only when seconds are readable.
h=10 m=54
